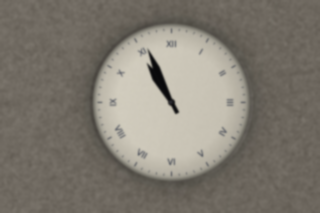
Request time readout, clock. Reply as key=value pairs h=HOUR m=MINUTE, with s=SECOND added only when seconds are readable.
h=10 m=56
